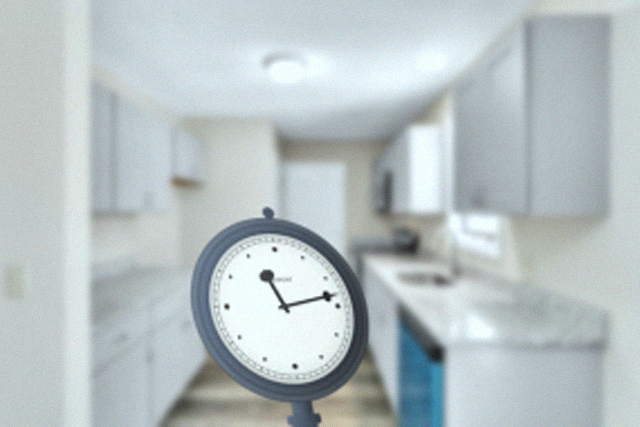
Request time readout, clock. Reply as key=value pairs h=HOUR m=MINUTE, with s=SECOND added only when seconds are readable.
h=11 m=13
